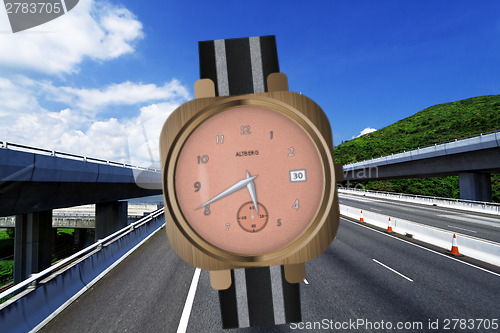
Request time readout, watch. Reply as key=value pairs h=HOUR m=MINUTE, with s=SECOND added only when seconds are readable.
h=5 m=41
